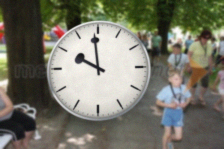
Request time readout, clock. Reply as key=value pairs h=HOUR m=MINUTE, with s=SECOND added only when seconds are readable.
h=9 m=59
